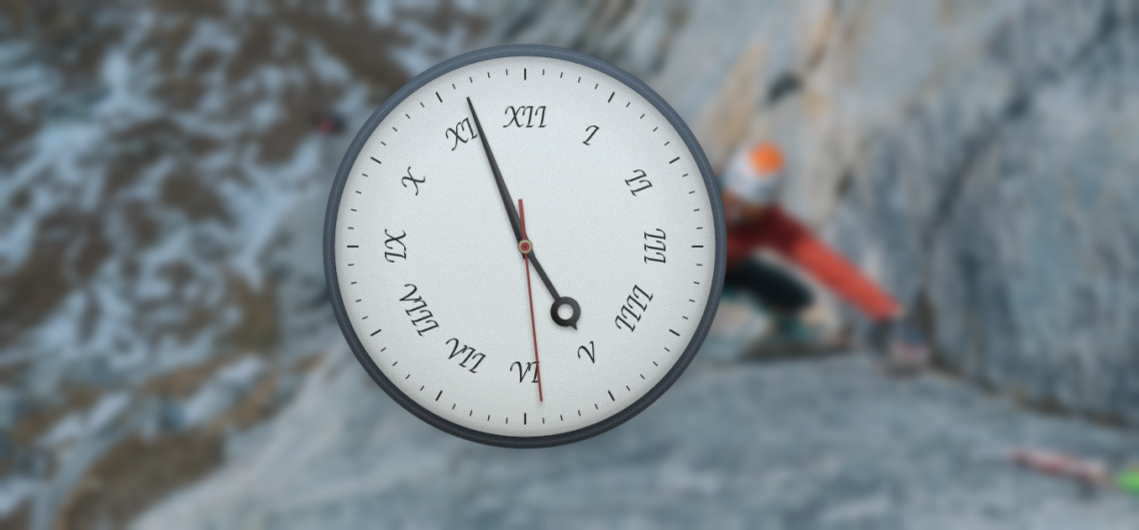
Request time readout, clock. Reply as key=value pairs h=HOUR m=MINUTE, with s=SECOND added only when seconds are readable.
h=4 m=56 s=29
